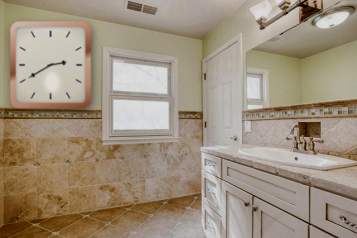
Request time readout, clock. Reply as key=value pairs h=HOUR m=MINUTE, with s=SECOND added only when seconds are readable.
h=2 m=40
